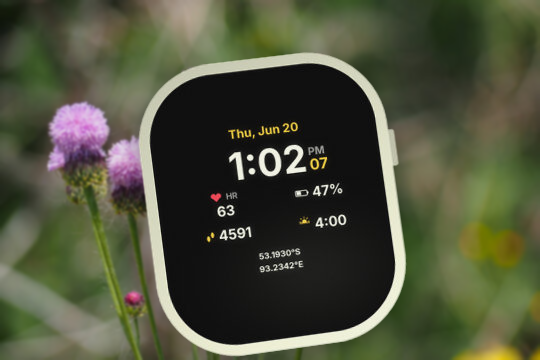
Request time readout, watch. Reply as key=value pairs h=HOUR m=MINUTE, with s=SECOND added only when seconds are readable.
h=1 m=2 s=7
